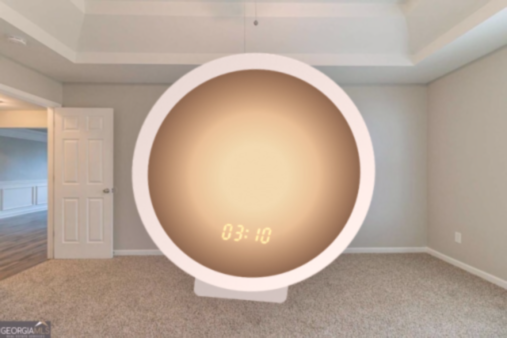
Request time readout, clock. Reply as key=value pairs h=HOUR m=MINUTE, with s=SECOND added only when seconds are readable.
h=3 m=10
